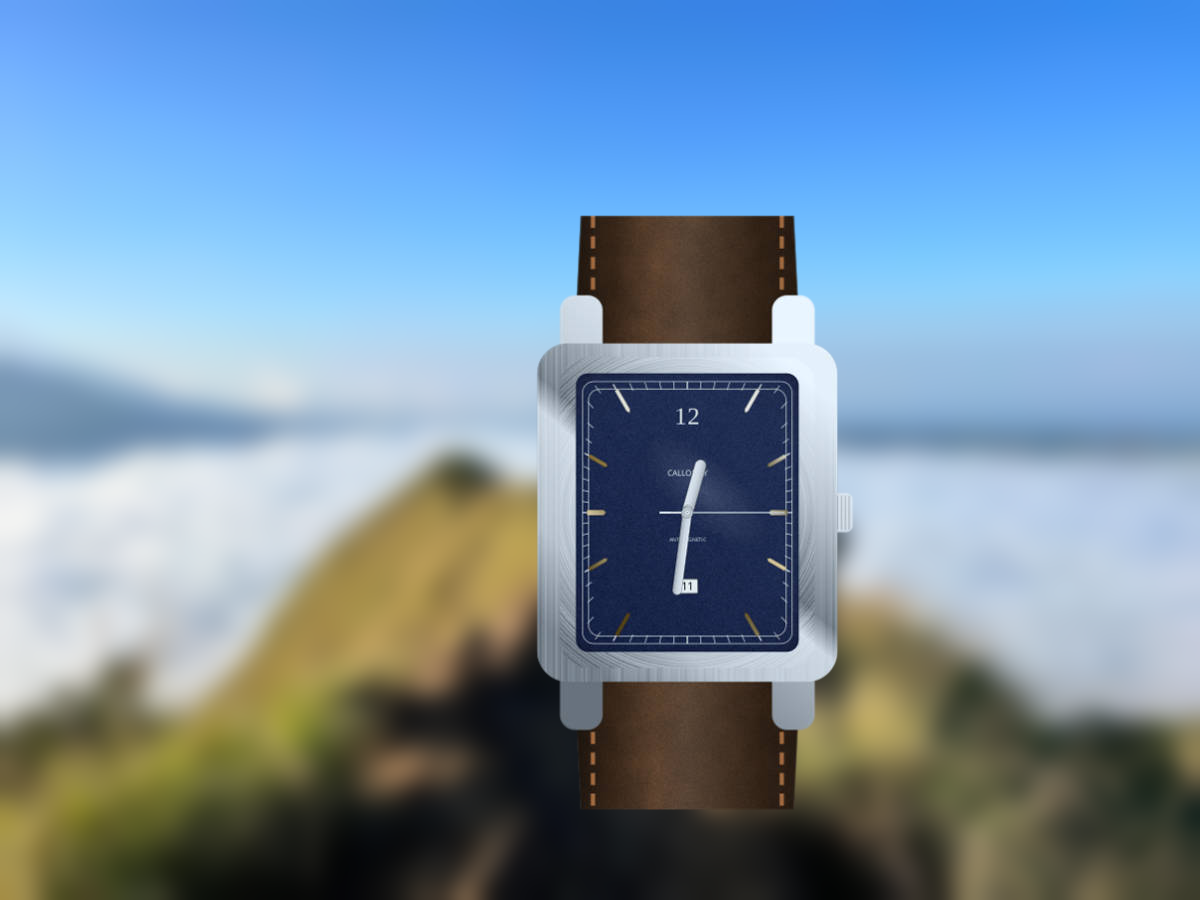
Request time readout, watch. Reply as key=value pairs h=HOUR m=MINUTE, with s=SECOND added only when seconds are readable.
h=12 m=31 s=15
